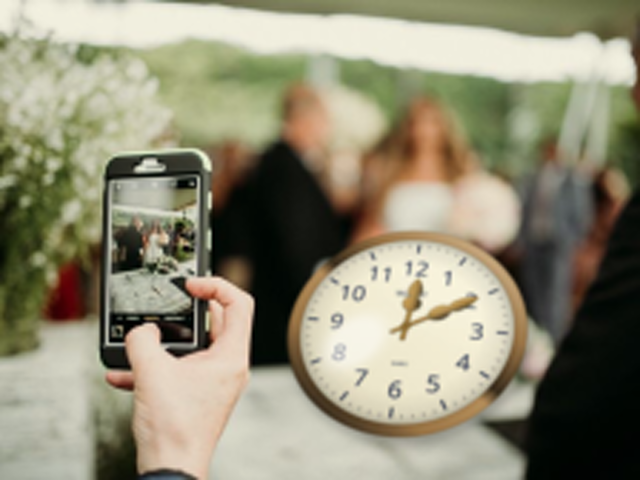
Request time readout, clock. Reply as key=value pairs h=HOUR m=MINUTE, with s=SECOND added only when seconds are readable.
h=12 m=10
